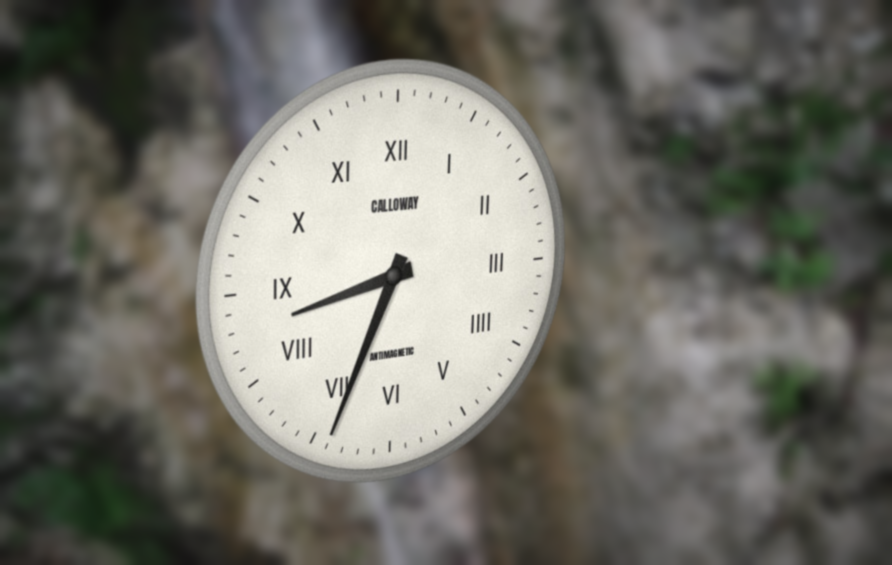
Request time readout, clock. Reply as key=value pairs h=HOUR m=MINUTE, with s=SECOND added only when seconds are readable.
h=8 m=34
